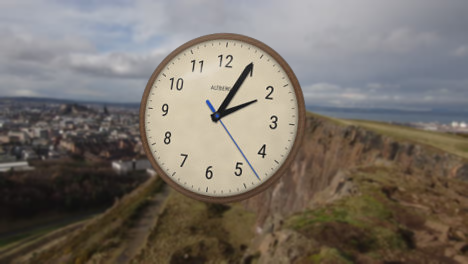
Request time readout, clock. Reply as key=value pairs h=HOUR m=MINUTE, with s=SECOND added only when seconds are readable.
h=2 m=4 s=23
